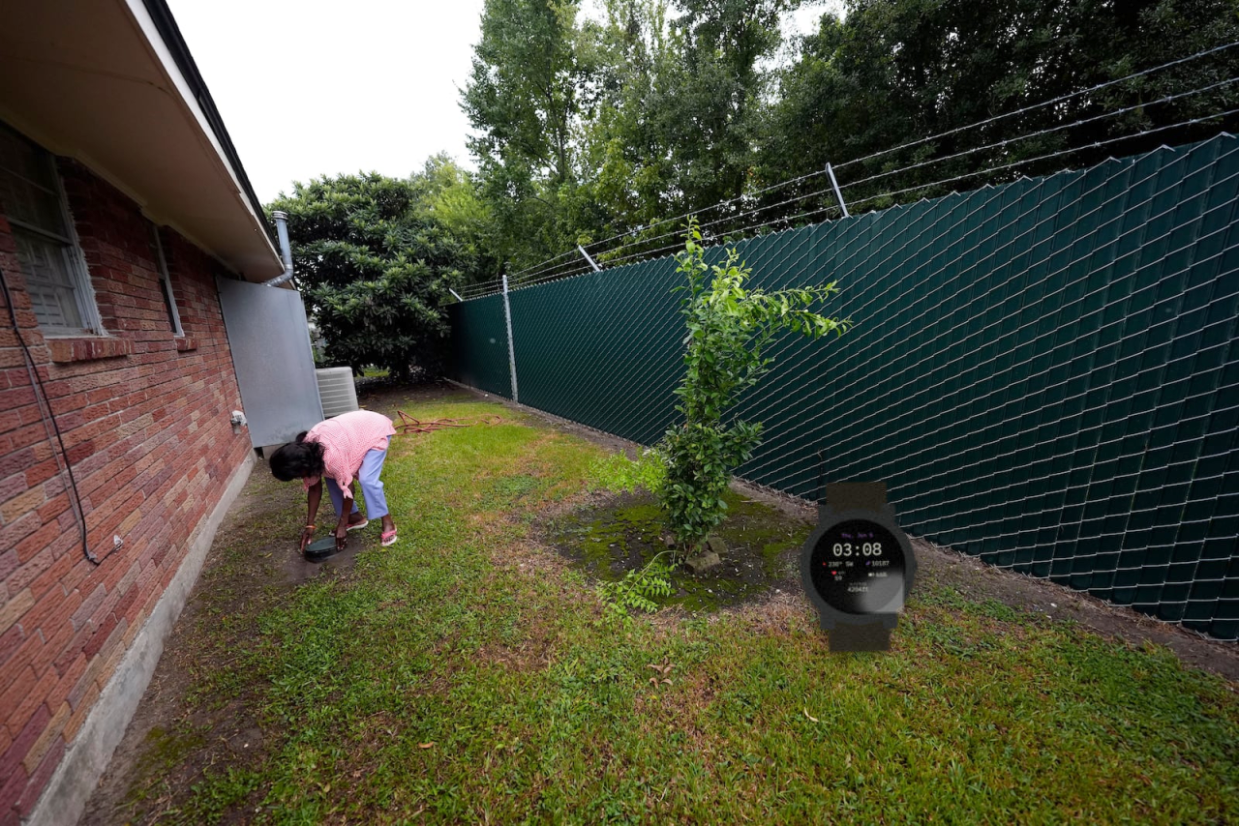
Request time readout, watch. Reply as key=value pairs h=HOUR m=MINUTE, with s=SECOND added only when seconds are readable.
h=3 m=8
